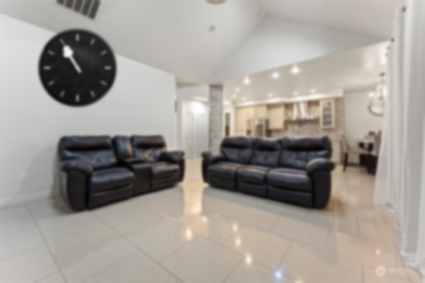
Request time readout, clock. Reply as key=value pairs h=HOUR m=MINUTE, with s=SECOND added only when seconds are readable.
h=10 m=55
